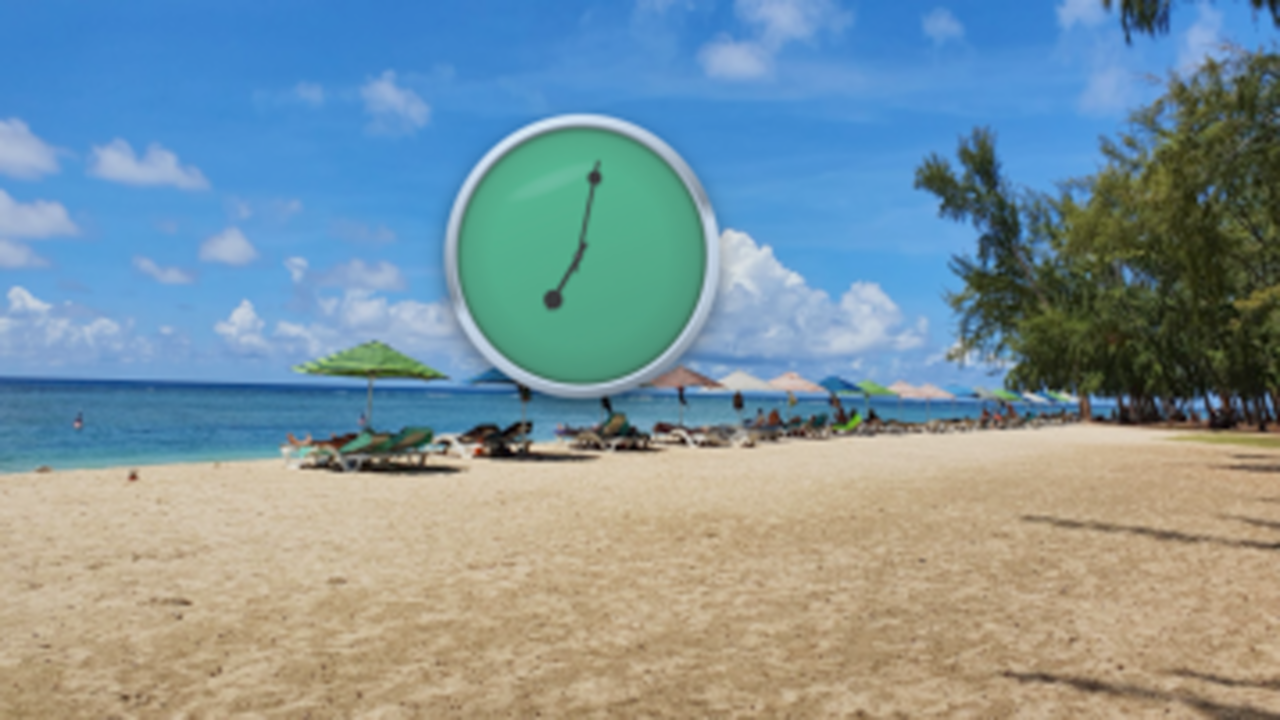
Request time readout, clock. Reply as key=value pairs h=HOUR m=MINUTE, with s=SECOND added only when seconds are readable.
h=7 m=2
